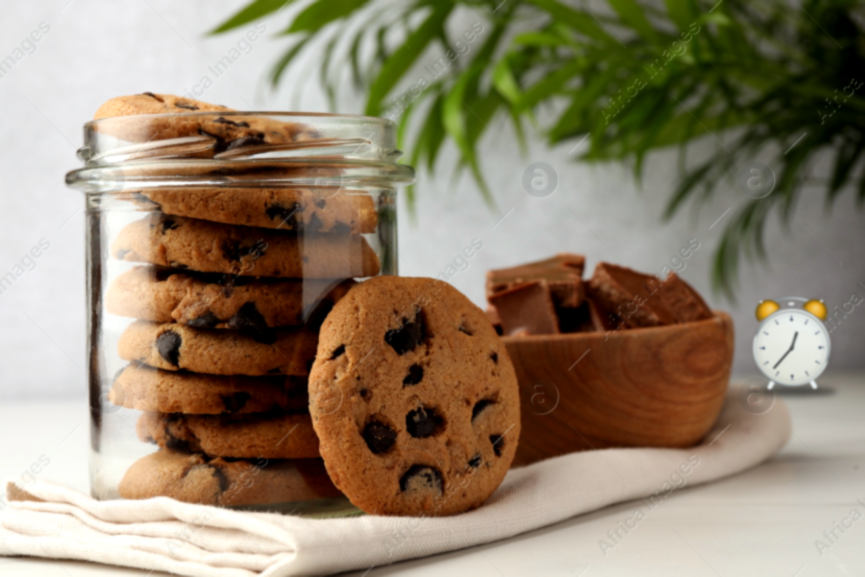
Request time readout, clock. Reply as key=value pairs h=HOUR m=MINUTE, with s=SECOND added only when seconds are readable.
h=12 m=37
